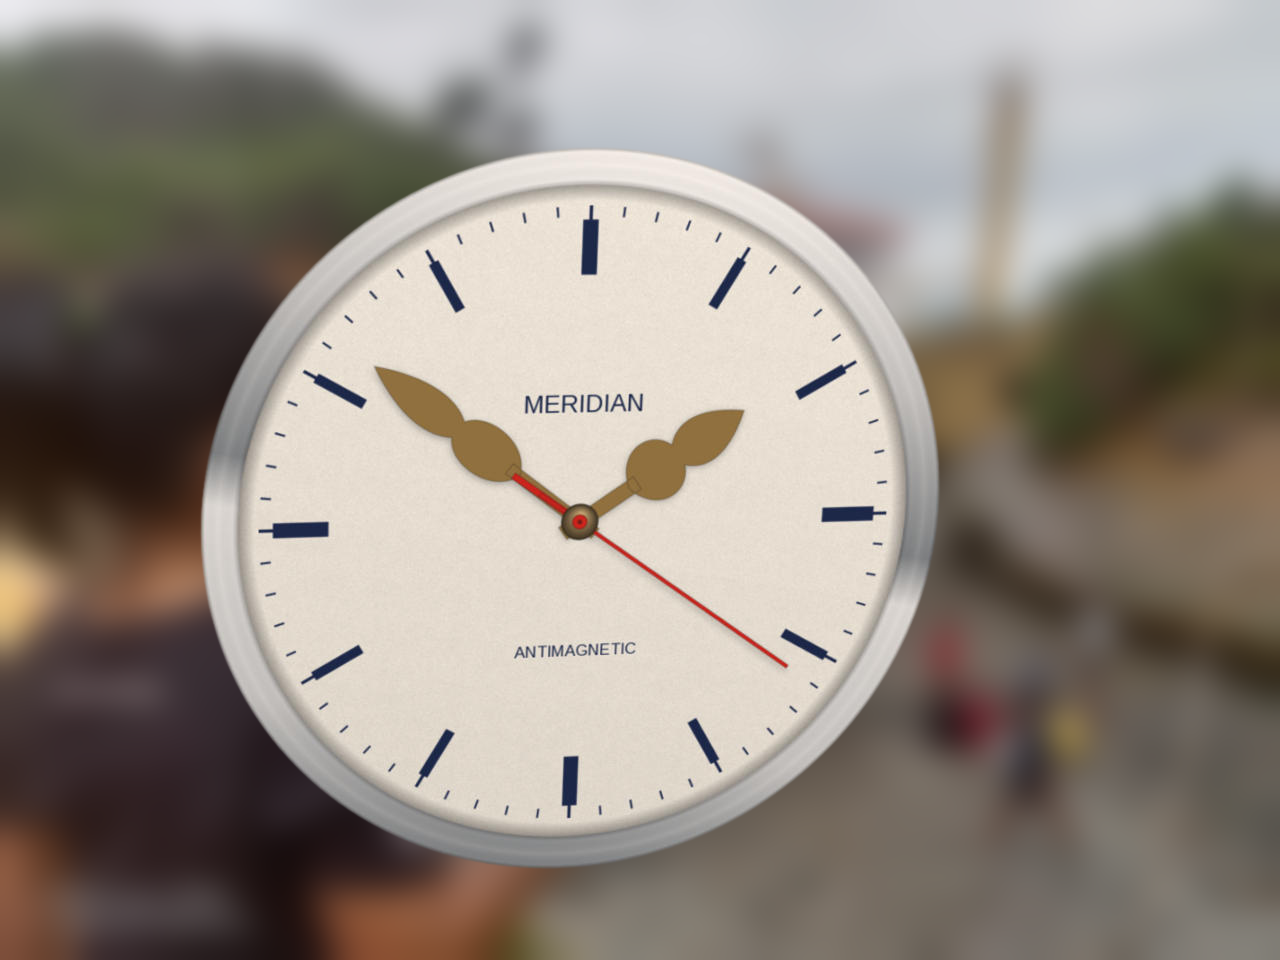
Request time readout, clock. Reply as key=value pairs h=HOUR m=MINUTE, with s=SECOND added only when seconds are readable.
h=1 m=51 s=21
